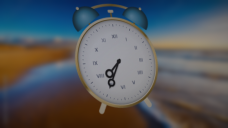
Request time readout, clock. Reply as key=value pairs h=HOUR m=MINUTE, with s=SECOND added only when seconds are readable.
h=7 m=35
